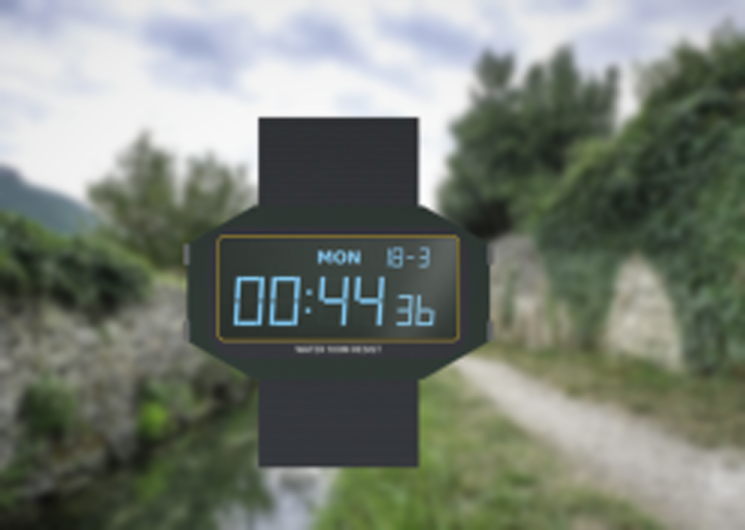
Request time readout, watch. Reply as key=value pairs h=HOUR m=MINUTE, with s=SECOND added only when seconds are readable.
h=0 m=44 s=36
